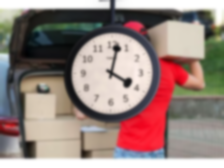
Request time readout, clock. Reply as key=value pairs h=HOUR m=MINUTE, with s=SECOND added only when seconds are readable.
h=4 m=2
